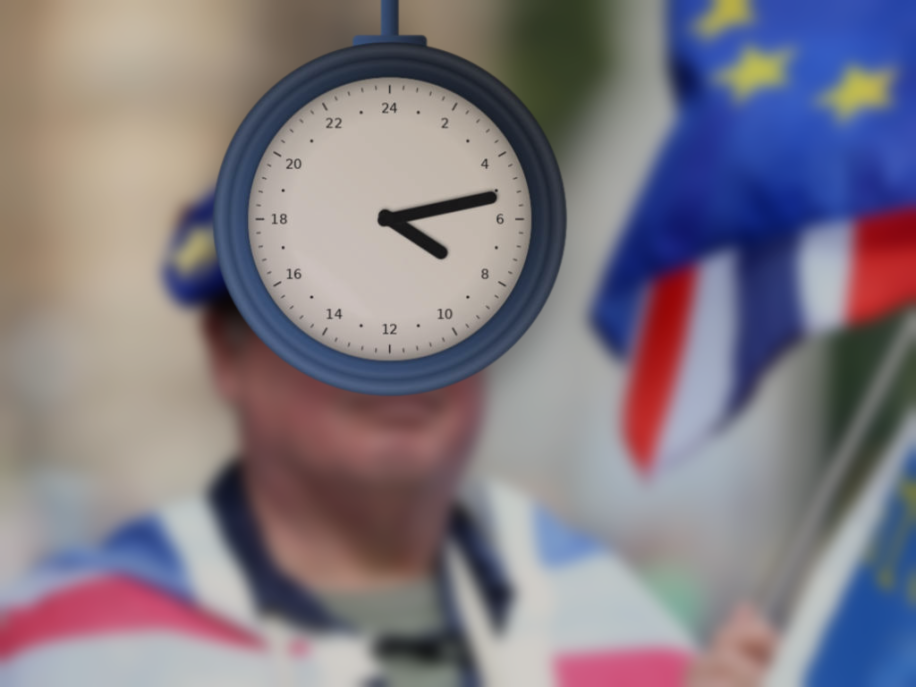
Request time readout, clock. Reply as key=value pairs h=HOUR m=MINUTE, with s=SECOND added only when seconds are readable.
h=8 m=13
